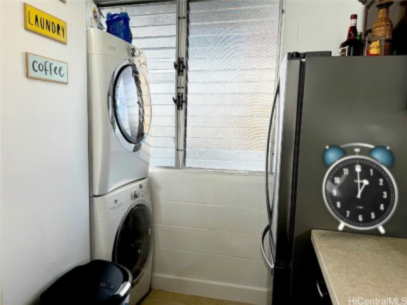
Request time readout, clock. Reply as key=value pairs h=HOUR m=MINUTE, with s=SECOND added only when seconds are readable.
h=1 m=0
